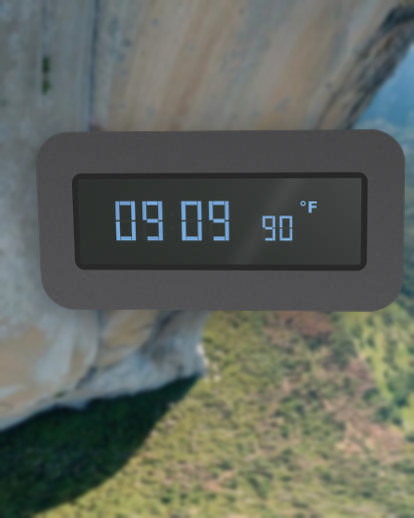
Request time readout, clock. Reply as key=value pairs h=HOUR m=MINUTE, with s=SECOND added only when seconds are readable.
h=9 m=9
